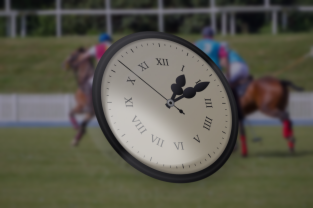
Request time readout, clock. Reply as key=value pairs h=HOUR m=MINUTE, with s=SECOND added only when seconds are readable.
h=1 m=10 s=52
